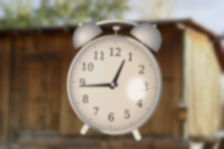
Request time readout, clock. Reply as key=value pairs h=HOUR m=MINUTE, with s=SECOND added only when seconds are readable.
h=12 m=44
